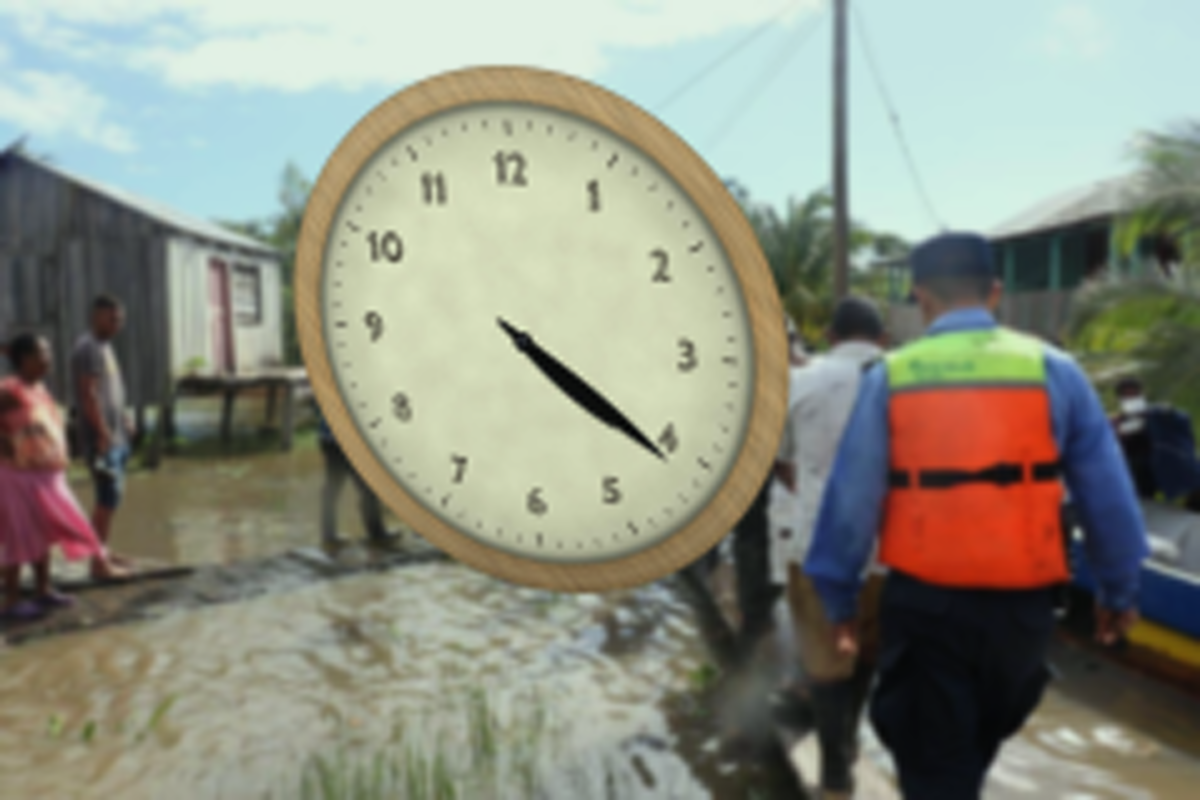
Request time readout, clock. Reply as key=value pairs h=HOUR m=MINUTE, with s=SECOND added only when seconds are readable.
h=4 m=21
